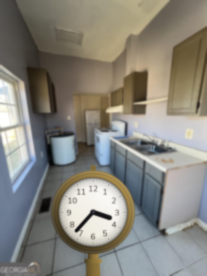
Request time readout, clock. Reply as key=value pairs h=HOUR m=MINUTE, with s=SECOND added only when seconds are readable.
h=3 m=37
